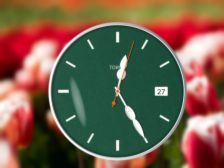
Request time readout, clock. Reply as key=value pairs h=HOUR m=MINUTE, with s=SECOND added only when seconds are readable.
h=12 m=25 s=3
